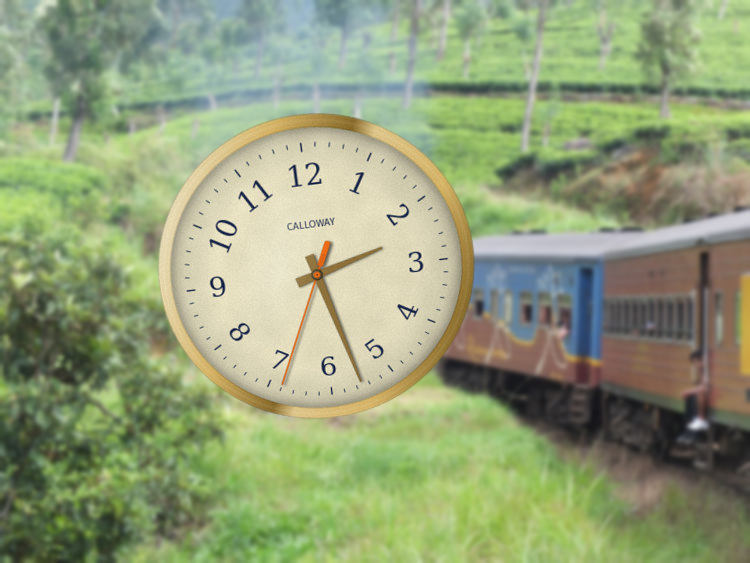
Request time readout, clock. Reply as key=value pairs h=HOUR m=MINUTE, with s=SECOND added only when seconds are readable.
h=2 m=27 s=34
